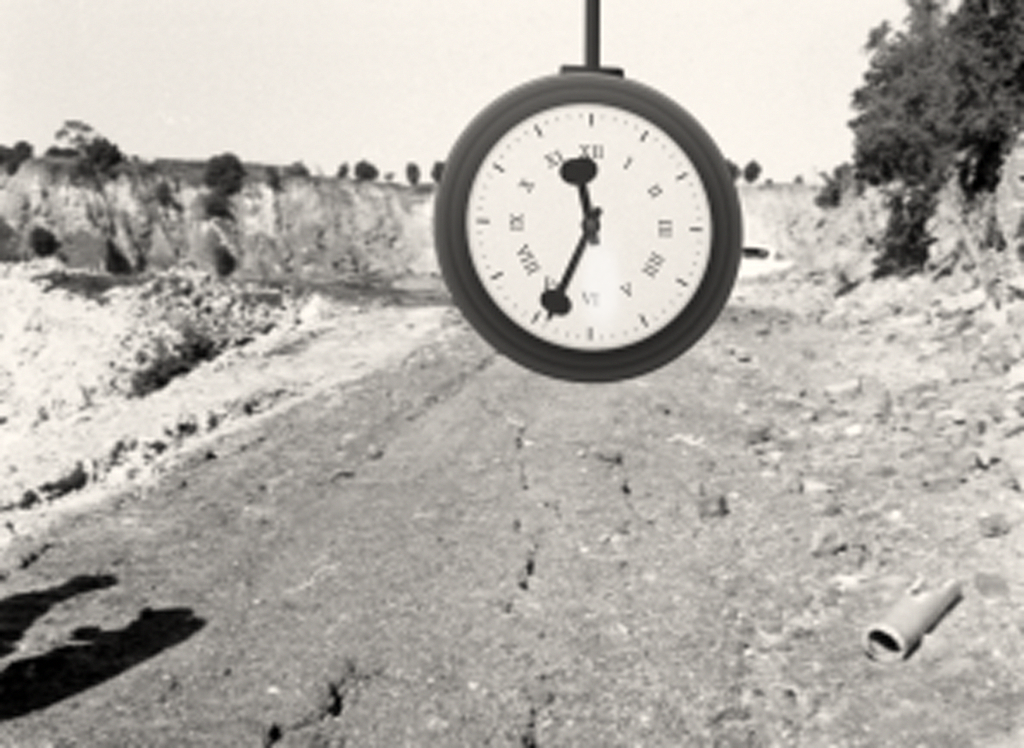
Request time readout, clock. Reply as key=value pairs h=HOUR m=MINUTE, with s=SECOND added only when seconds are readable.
h=11 m=34
